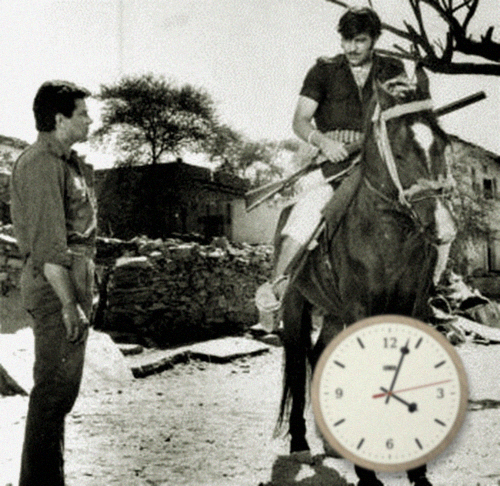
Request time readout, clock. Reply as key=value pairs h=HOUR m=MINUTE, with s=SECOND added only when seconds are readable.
h=4 m=3 s=13
